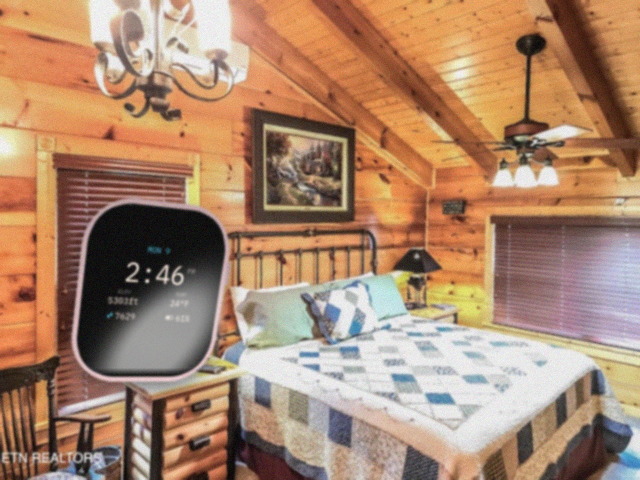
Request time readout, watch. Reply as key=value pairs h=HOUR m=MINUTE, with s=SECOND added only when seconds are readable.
h=2 m=46
